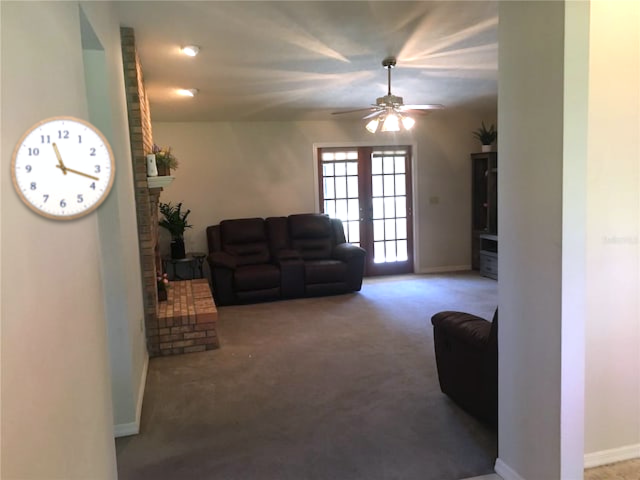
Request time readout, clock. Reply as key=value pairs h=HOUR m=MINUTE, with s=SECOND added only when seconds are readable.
h=11 m=18
